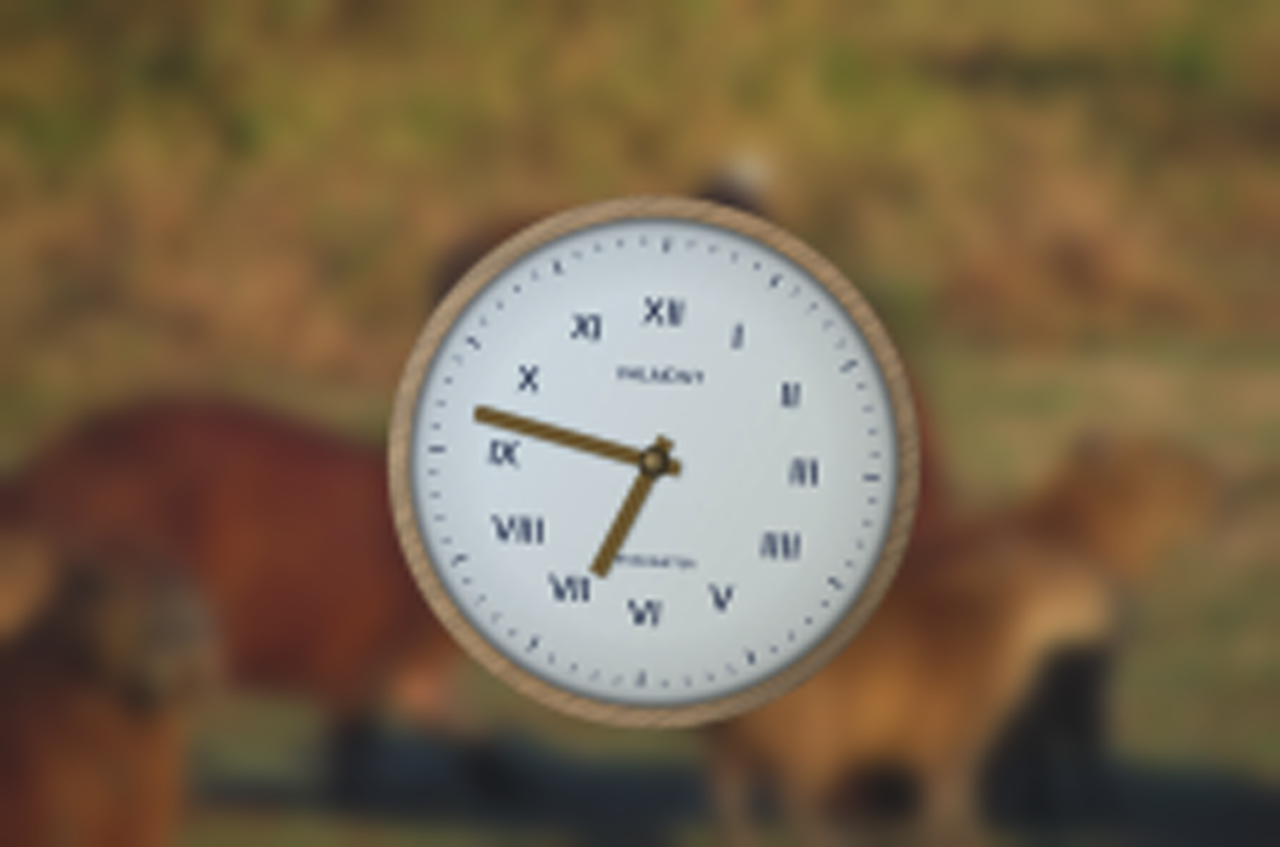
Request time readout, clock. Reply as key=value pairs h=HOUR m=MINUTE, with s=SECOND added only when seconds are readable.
h=6 m=47
